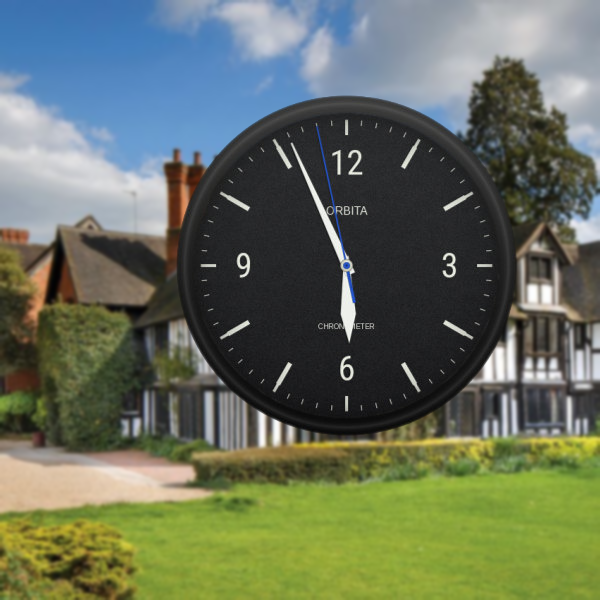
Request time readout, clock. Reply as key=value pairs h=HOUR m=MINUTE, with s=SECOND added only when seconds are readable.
h=5 m=55 s=58
